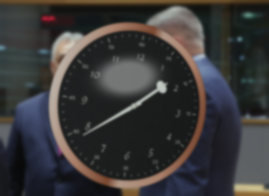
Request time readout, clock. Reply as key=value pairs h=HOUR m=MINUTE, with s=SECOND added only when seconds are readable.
h=1 m=39
